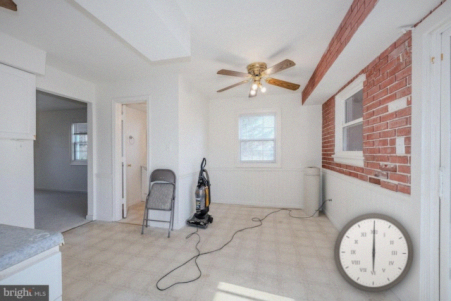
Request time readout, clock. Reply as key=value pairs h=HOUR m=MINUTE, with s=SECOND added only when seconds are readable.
h=6 m=0
